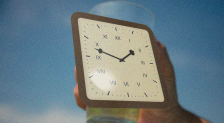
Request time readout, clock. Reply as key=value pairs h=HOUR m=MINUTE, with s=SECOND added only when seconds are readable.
h=1 m=48
